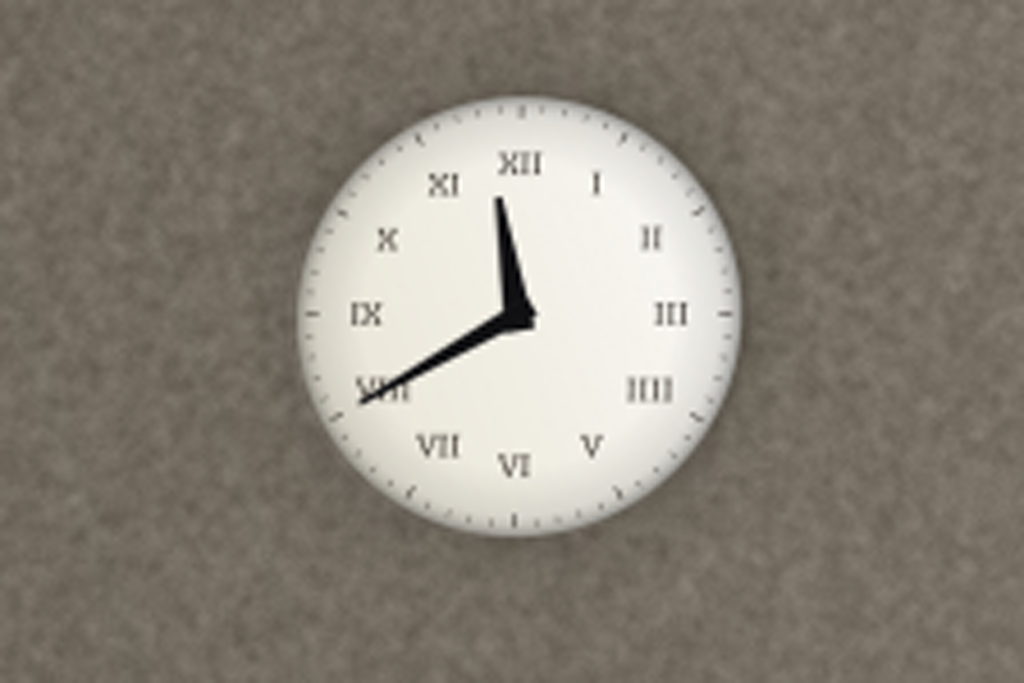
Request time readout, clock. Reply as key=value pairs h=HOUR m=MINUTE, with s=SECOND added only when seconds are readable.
h=11 m=40
